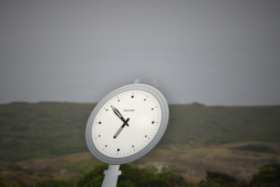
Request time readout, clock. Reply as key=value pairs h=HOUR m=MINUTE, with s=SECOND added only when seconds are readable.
h=6 m=52
